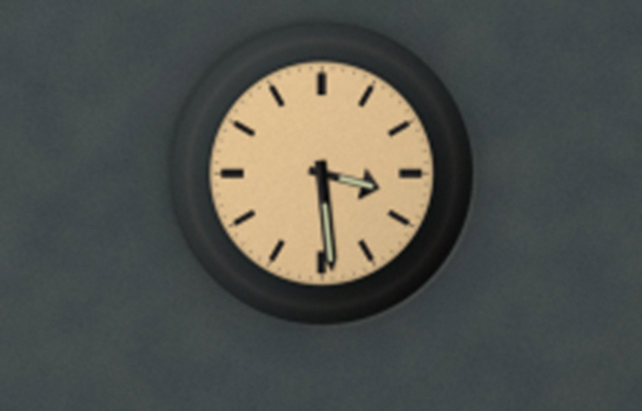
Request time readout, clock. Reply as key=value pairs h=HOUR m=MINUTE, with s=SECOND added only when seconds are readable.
h=3 m=29
